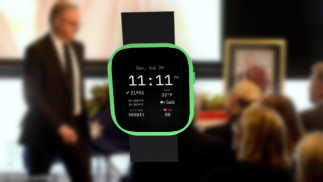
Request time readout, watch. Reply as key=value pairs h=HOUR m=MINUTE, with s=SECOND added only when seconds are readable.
h=11 m=11
